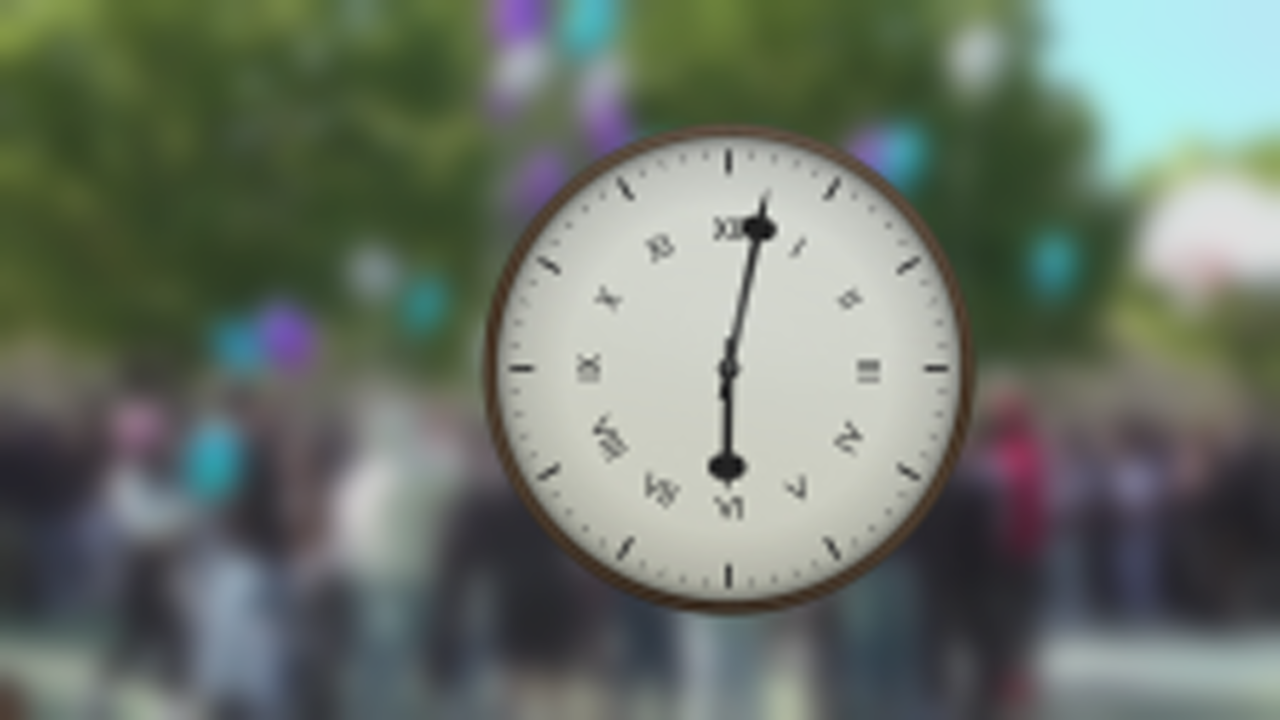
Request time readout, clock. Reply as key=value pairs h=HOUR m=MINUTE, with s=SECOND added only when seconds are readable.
h=6 m=2
